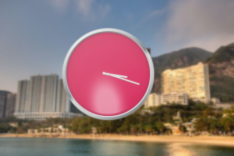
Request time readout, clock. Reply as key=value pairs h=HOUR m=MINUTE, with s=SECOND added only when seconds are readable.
h=3 m=18
